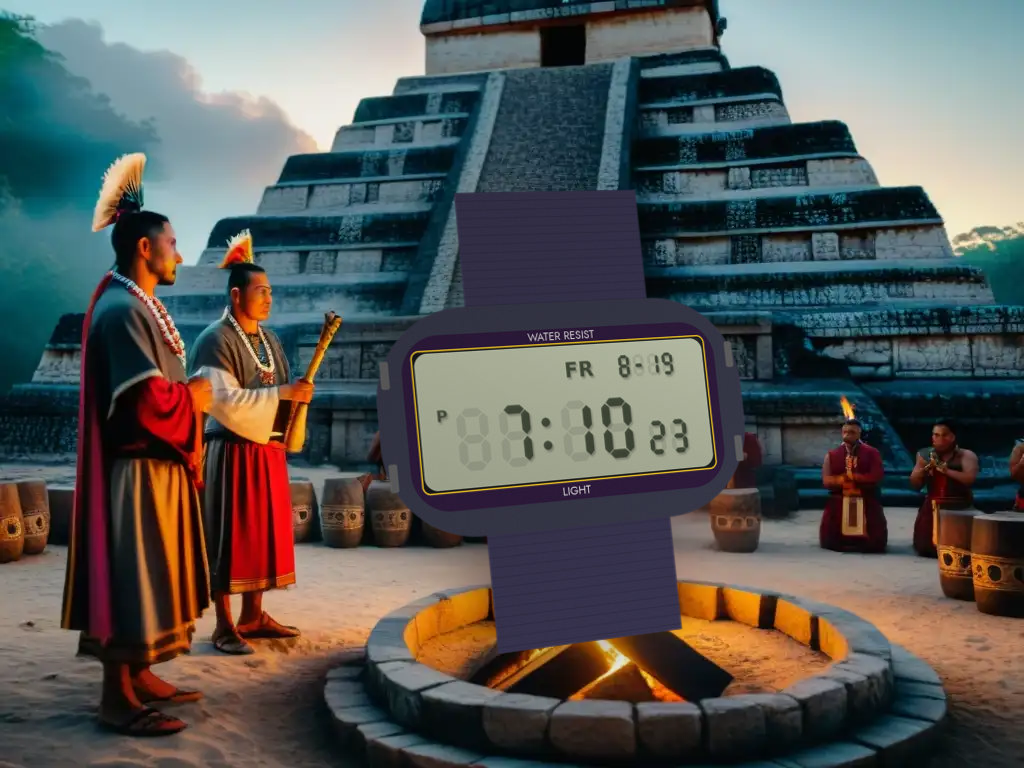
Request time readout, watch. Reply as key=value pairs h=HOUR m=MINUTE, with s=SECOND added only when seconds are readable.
h=7 m=10 s=23
